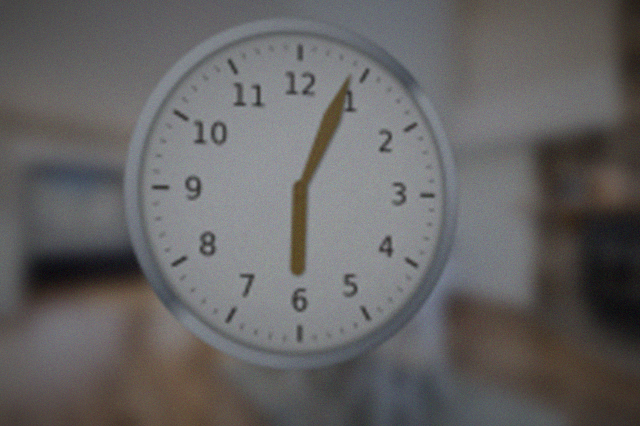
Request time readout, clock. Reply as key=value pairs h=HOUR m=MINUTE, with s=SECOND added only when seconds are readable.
h=6 m=4
